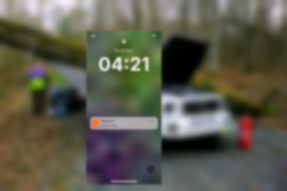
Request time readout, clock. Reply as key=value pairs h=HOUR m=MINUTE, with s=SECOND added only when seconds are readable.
h=4 m=21
